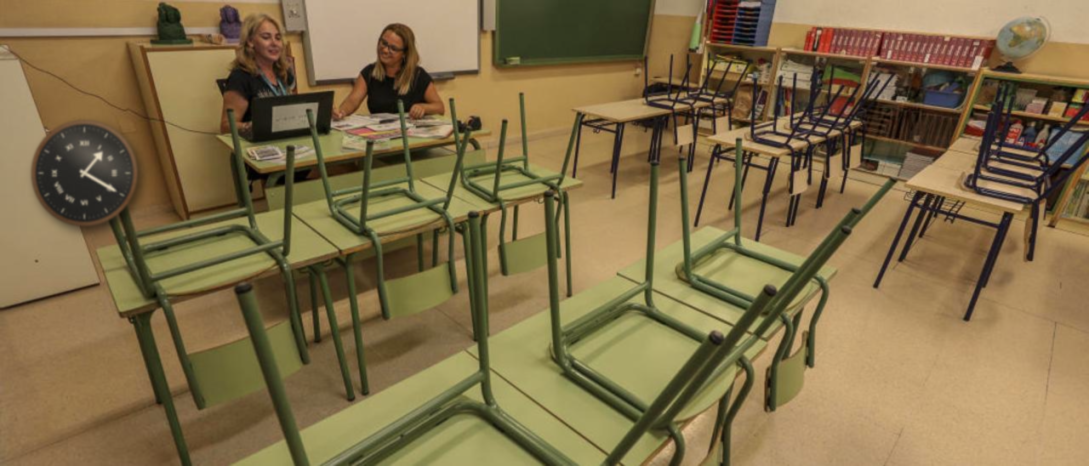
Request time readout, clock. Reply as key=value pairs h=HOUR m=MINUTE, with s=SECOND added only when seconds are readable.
h=1 m=20
